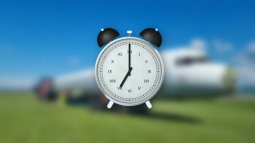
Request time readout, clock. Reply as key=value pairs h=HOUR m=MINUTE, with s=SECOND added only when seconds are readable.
h=7 m=0
